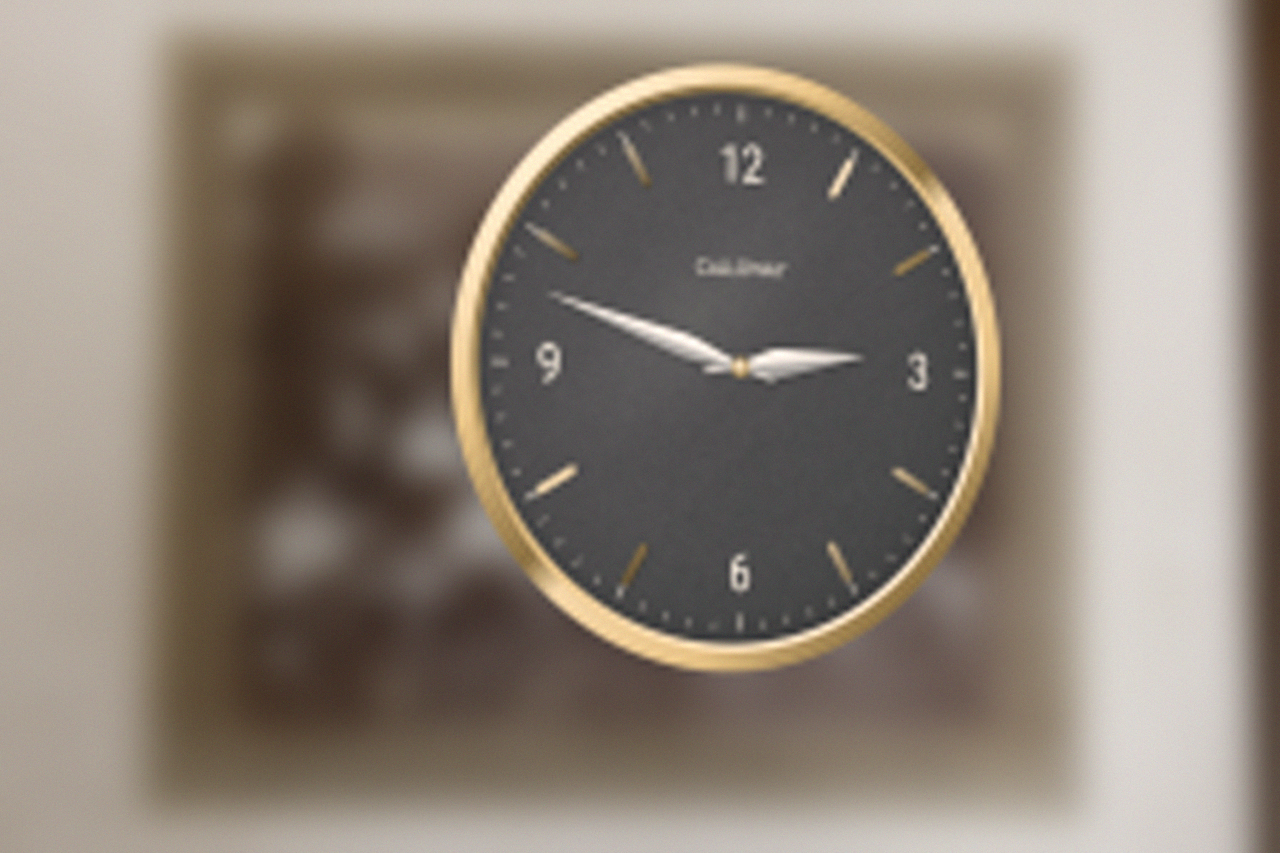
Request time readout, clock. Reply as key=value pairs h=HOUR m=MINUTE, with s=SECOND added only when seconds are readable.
h=2 m=48
